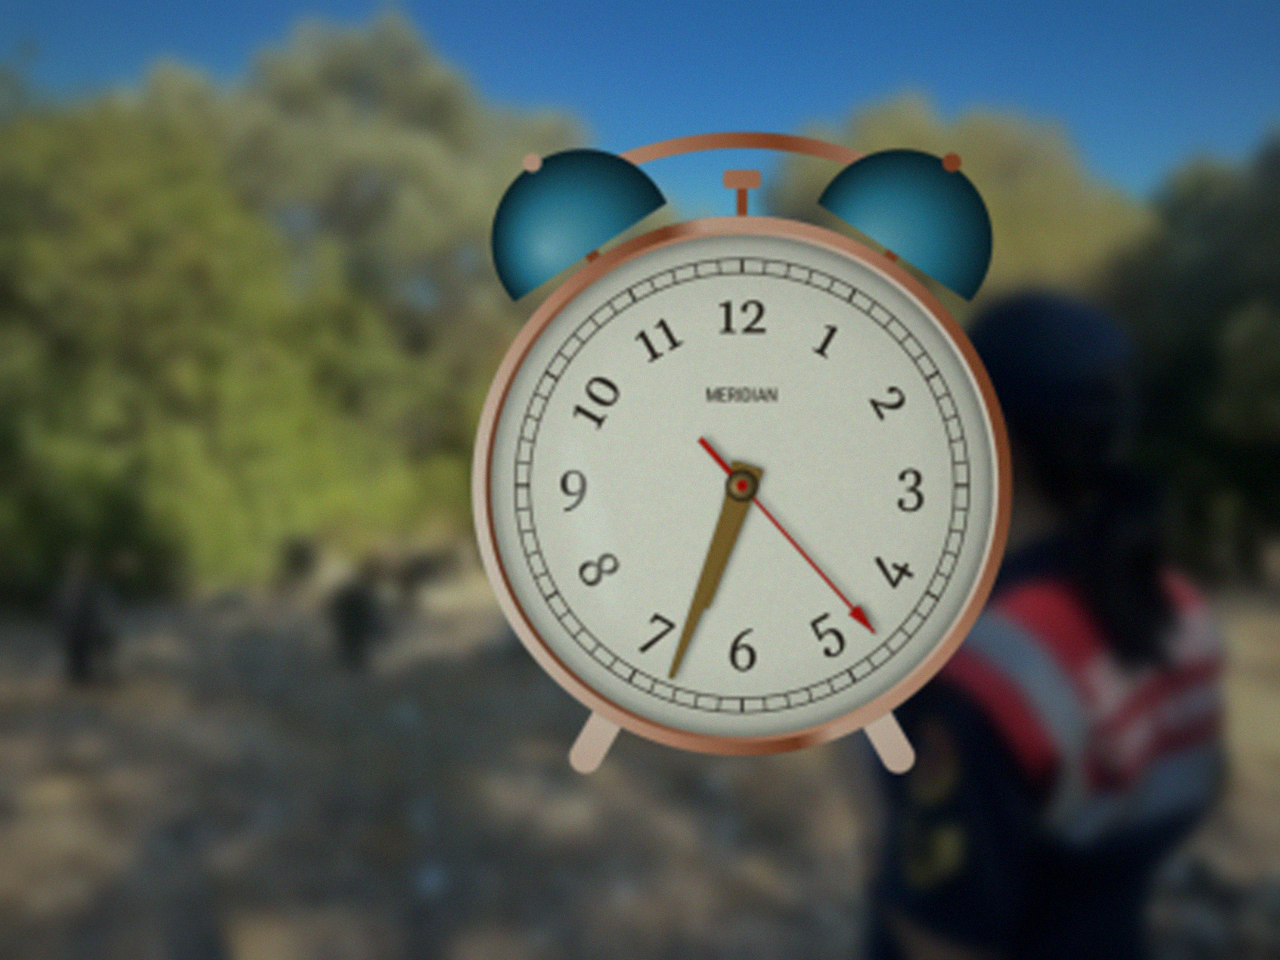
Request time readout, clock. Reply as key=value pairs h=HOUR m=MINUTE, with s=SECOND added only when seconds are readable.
h=6 m=33 s=23
